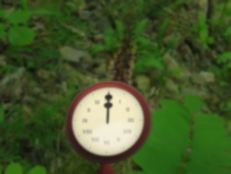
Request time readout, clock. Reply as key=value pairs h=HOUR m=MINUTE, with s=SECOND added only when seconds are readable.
h=12 m=0
